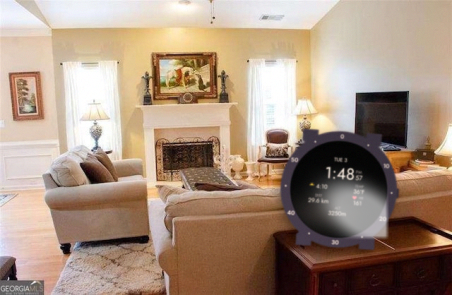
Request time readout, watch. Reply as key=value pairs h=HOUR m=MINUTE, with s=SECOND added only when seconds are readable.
h=1 m=48
